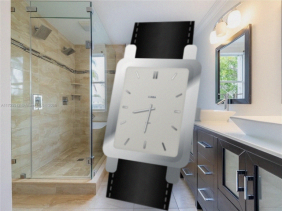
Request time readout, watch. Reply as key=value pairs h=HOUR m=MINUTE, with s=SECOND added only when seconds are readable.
h=8 m=31
